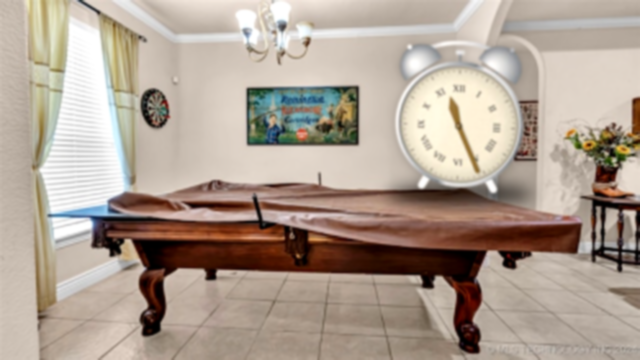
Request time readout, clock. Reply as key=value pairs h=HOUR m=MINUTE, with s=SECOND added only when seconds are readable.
h=11 m=26
